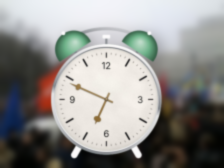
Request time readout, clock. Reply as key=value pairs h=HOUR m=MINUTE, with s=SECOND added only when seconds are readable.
h=6 m=49
